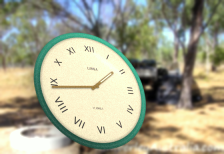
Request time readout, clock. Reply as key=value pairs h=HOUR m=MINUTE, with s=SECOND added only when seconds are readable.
h=1 m=44
